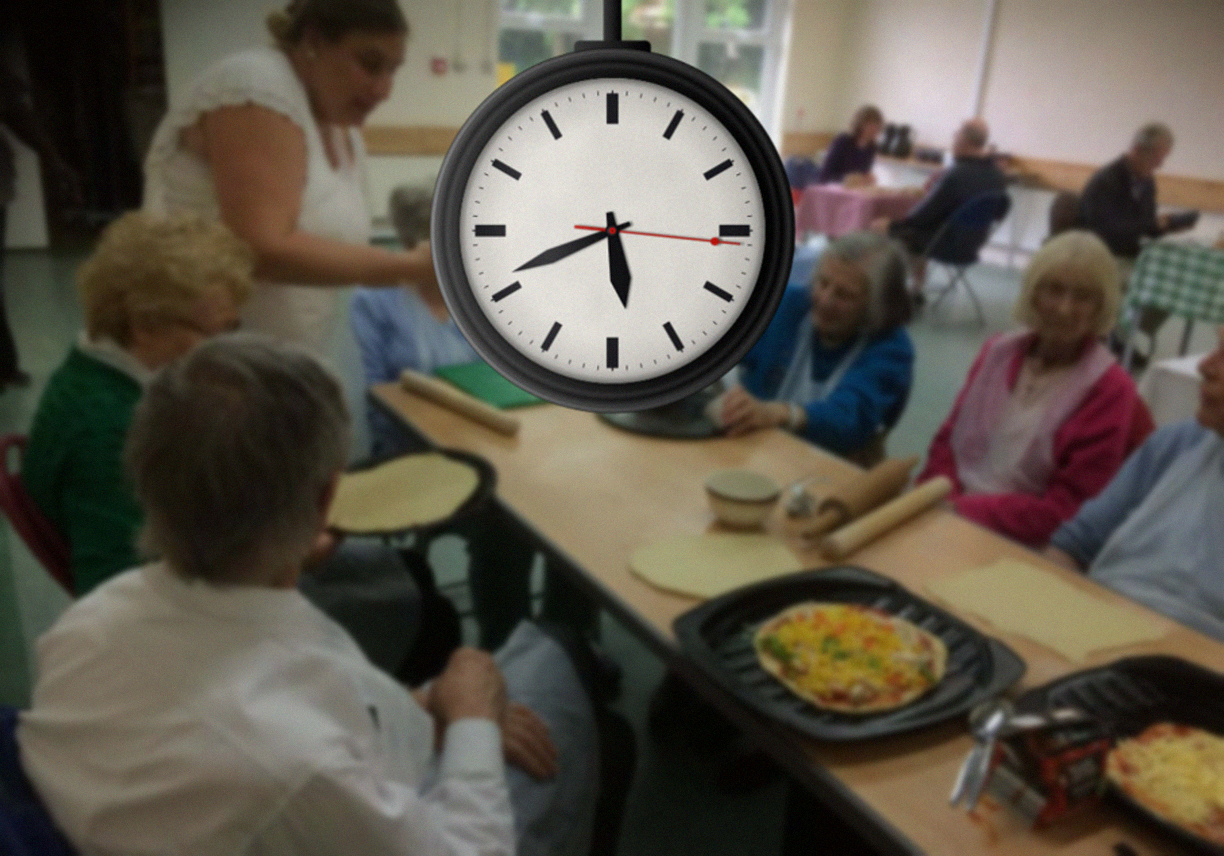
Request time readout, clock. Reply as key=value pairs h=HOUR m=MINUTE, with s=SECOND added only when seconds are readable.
h=5 m=41 s=16
